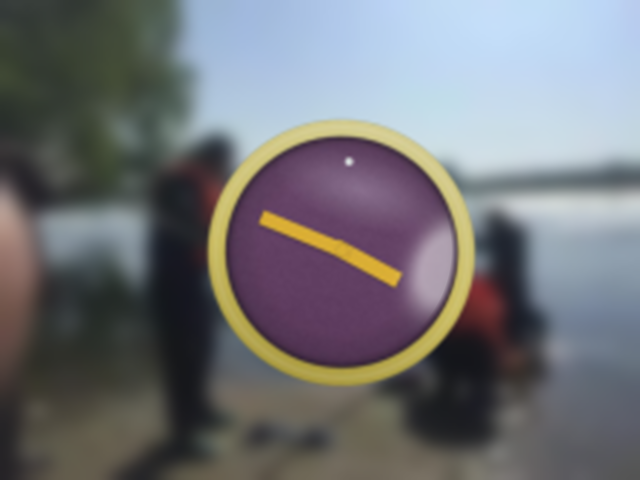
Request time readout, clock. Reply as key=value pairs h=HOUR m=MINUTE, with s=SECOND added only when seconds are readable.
h=3 m=48
